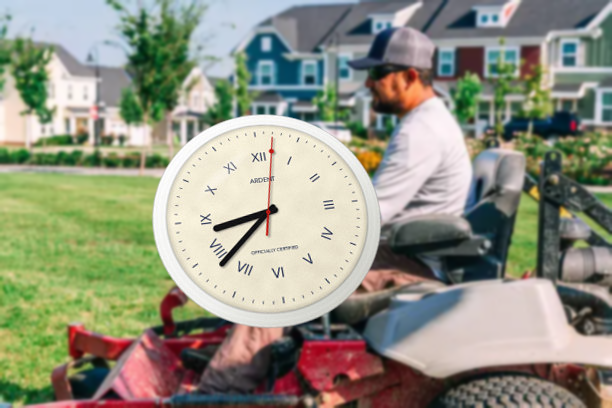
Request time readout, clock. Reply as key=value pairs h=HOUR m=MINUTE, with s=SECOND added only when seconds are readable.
h=8 m=38 s=2
